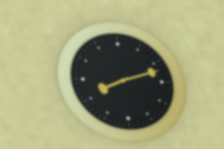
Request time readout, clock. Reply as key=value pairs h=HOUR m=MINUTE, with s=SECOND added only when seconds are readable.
h=8 m=12
